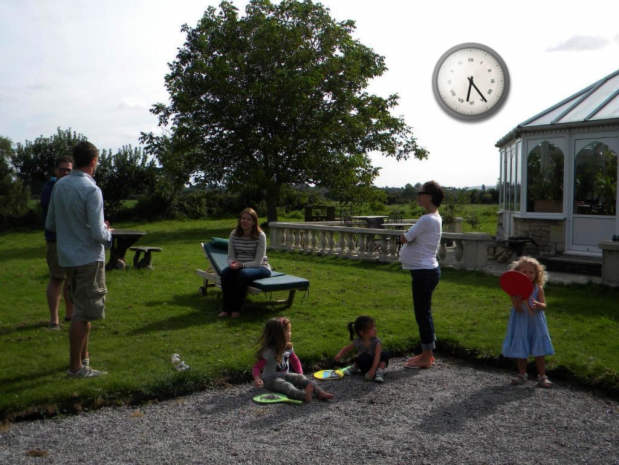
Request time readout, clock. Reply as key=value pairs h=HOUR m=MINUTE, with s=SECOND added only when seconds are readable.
h=6 m=24
